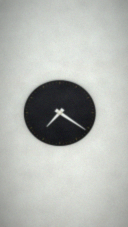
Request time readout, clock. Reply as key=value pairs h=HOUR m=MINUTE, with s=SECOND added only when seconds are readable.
h=7 m=21
